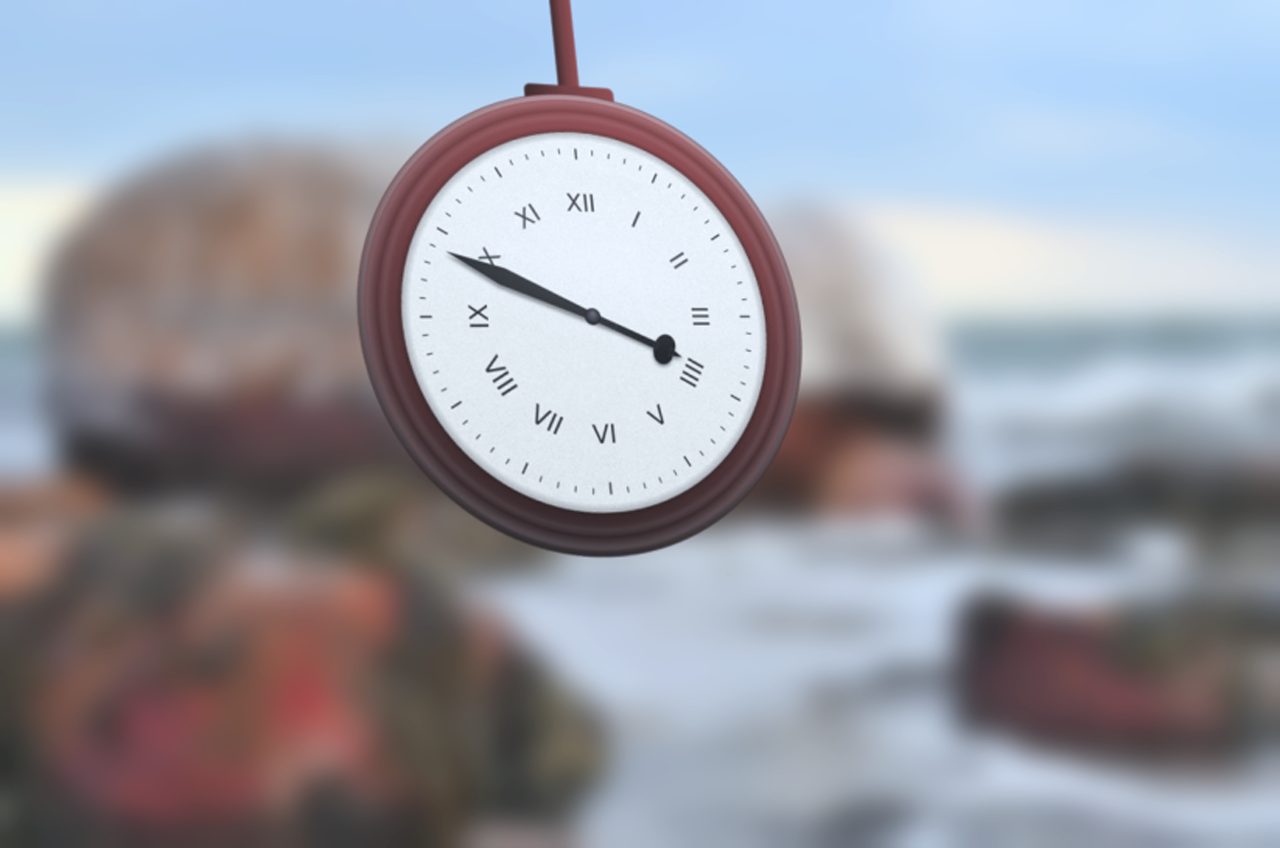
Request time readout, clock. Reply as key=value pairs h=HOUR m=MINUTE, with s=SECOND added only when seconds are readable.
h=3 m=49
